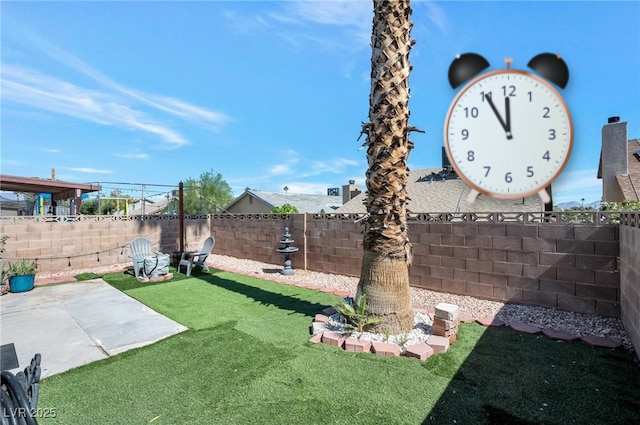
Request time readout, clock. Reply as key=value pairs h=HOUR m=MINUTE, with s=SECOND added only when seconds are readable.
h=11 m=55
